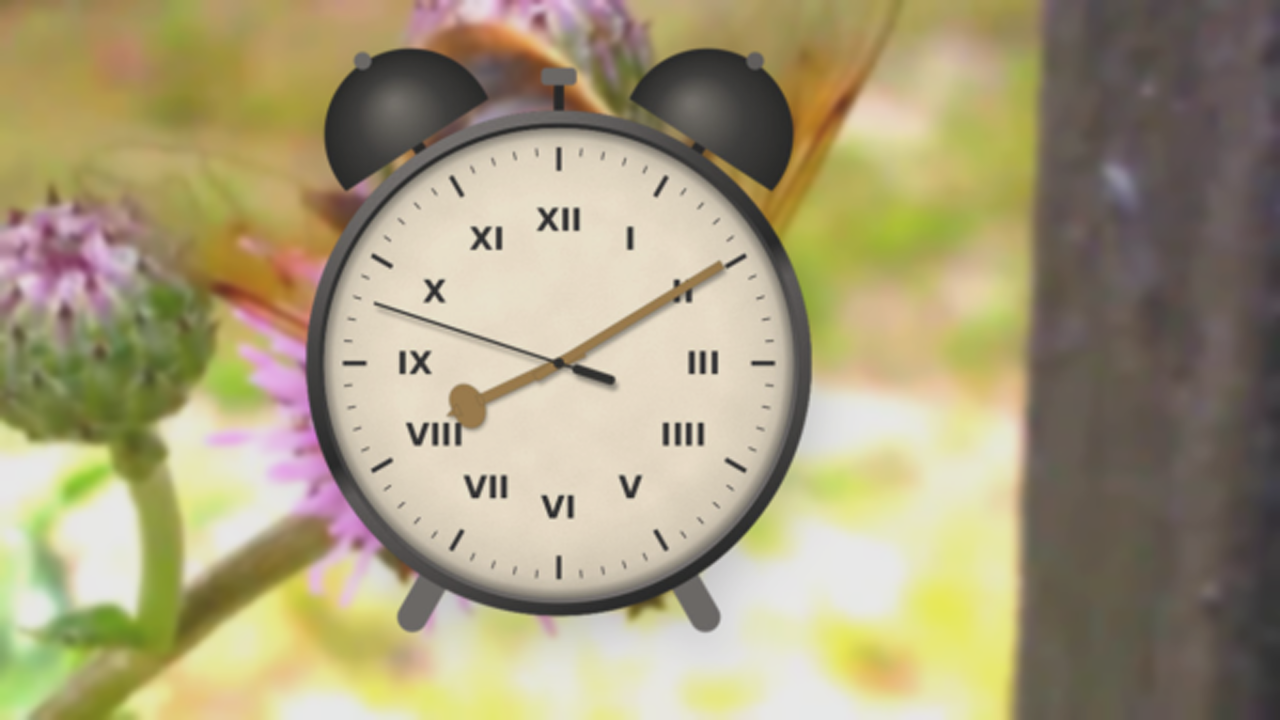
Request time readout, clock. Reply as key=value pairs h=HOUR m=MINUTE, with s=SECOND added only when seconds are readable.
h=8 m=9 s=48
